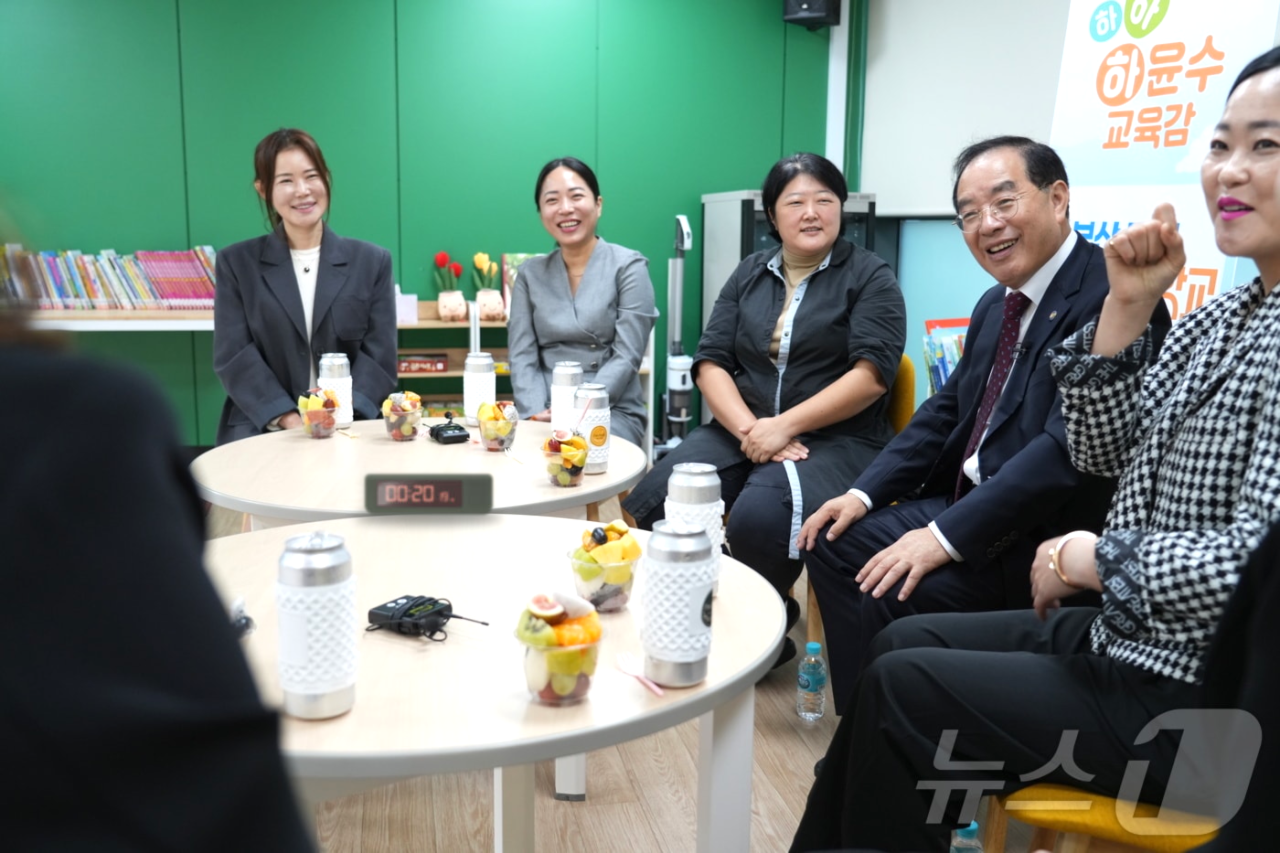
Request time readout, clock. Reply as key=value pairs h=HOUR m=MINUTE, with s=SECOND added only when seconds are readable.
h=0 m=20
